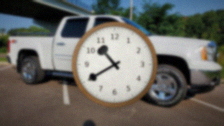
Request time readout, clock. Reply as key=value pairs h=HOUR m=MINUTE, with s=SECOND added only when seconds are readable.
h=10 m=40
